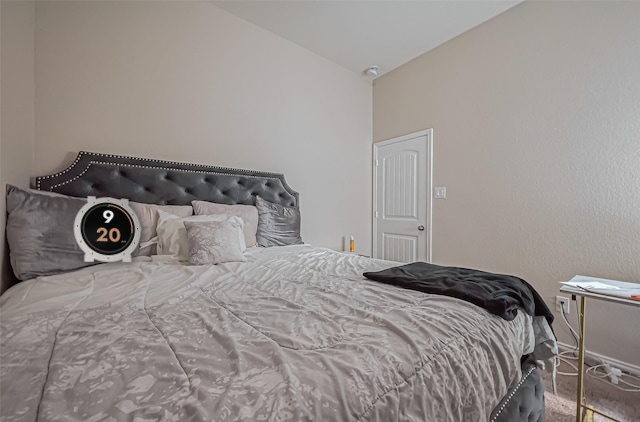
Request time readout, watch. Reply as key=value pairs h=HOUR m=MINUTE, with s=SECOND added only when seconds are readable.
h=9 m=20
